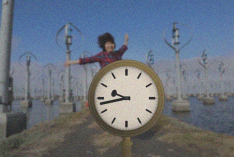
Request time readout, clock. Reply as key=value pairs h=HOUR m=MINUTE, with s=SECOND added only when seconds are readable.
h=9 m=43
